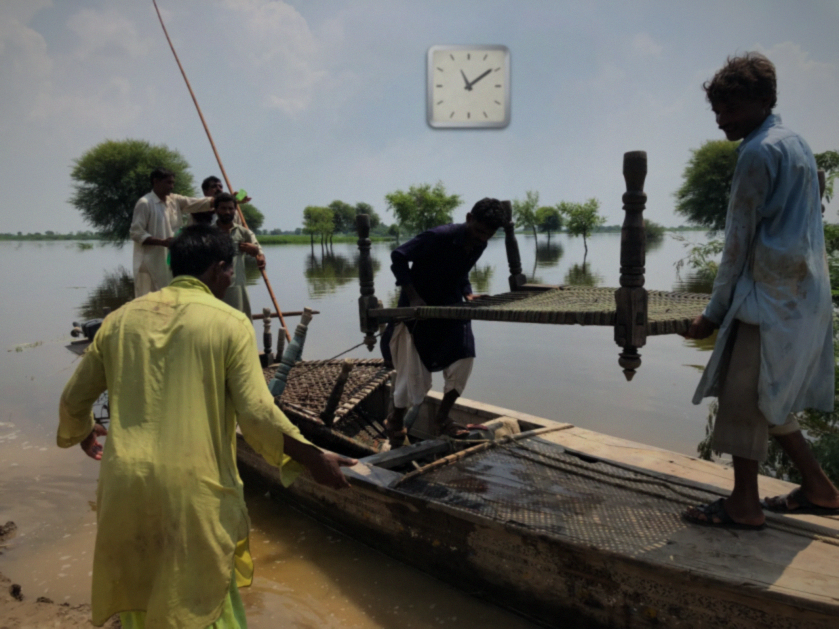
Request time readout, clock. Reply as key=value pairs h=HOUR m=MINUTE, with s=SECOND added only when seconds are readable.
h=11 m=9
